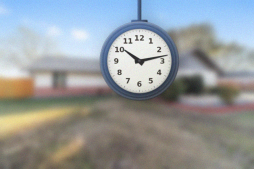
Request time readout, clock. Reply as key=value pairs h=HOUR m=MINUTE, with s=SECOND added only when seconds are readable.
h=10 m=13
